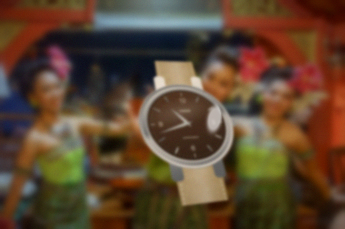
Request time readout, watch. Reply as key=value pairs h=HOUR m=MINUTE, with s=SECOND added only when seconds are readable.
h=10 m=42
